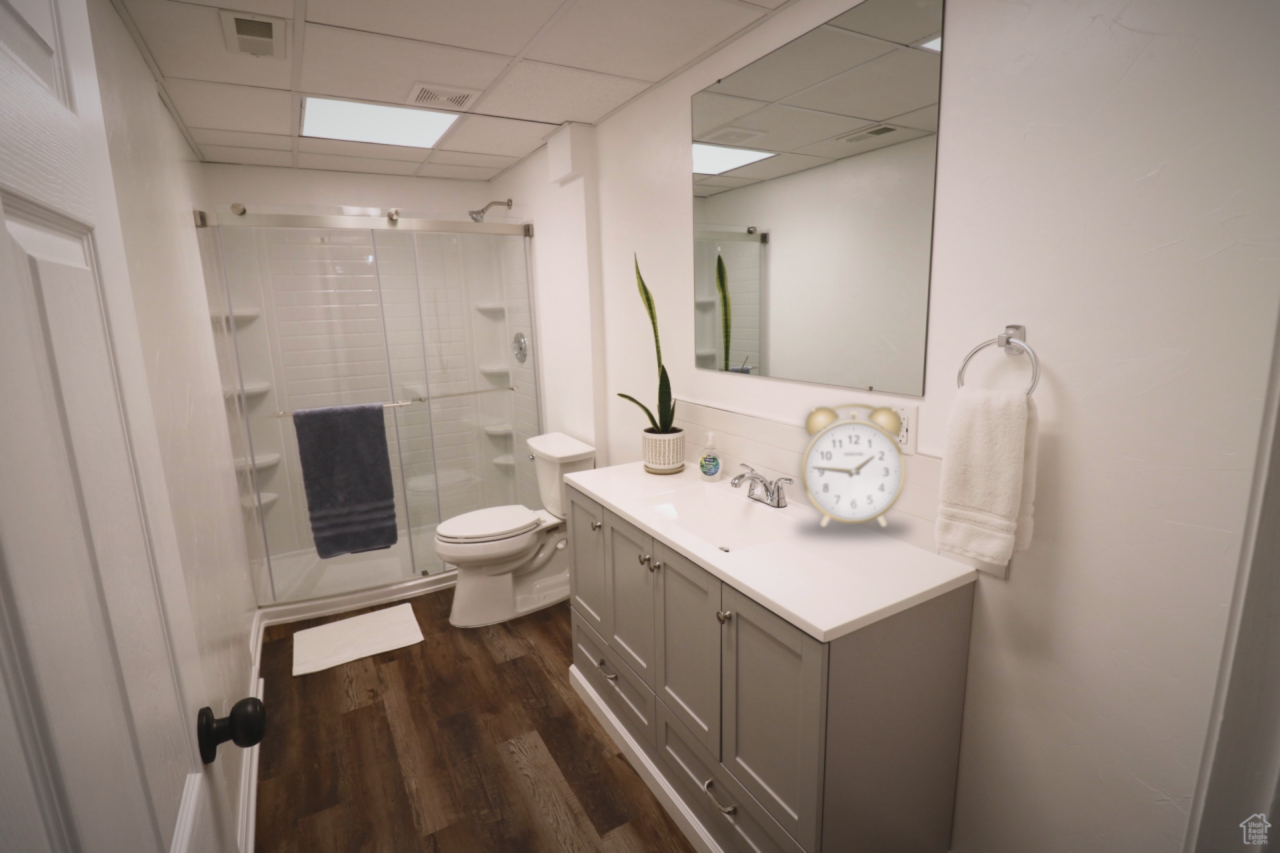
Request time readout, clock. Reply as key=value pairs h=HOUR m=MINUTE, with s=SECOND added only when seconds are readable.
h=1 m=46
